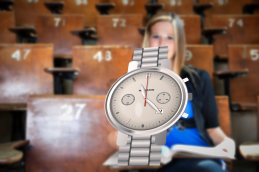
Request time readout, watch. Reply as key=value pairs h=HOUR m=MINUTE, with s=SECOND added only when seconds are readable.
h=11 m=23
